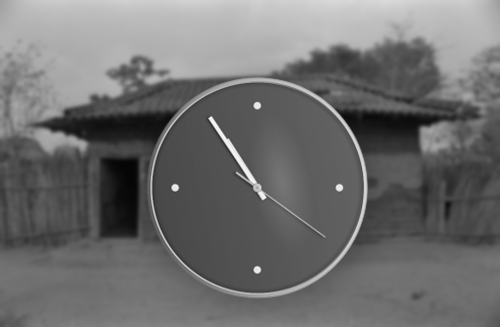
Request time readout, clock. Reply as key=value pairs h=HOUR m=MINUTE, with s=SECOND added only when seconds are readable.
h=10 m=54 s=21
